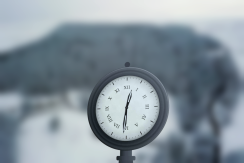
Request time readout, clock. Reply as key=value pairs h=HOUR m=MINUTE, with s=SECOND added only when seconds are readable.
h=12 m=31
